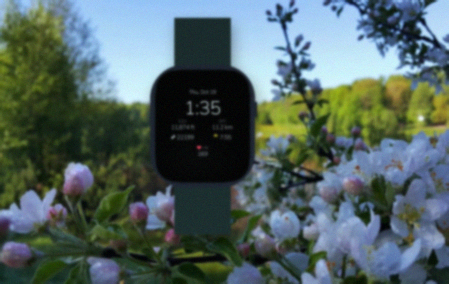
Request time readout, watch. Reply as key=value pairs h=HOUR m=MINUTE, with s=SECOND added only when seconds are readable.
h=1 m=35
